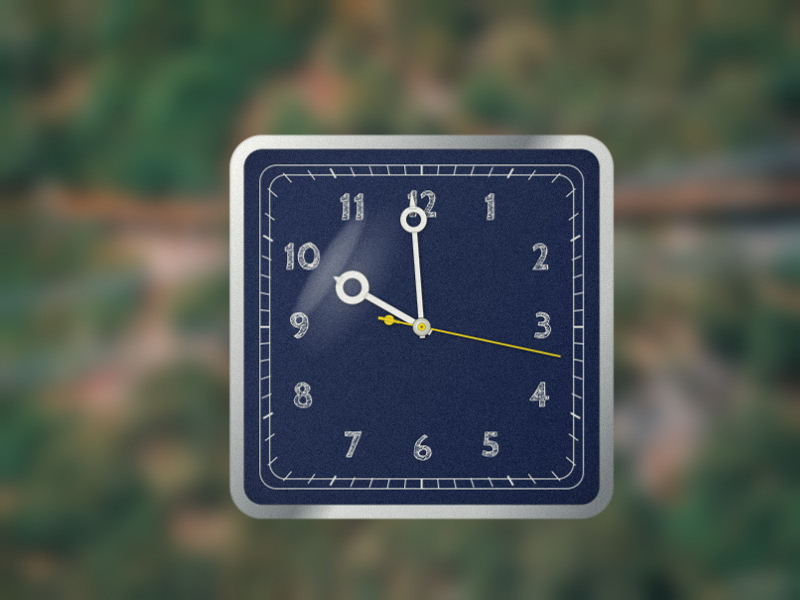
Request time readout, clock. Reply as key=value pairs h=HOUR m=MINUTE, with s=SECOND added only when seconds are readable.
h=9 m=59 s=17
